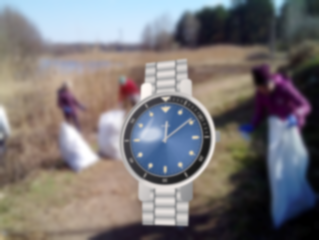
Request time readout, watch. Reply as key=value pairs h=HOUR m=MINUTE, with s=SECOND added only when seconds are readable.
h=12 m=9
